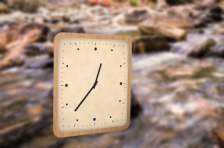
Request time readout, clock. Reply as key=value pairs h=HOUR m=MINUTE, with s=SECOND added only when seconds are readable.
h=12 m=37
